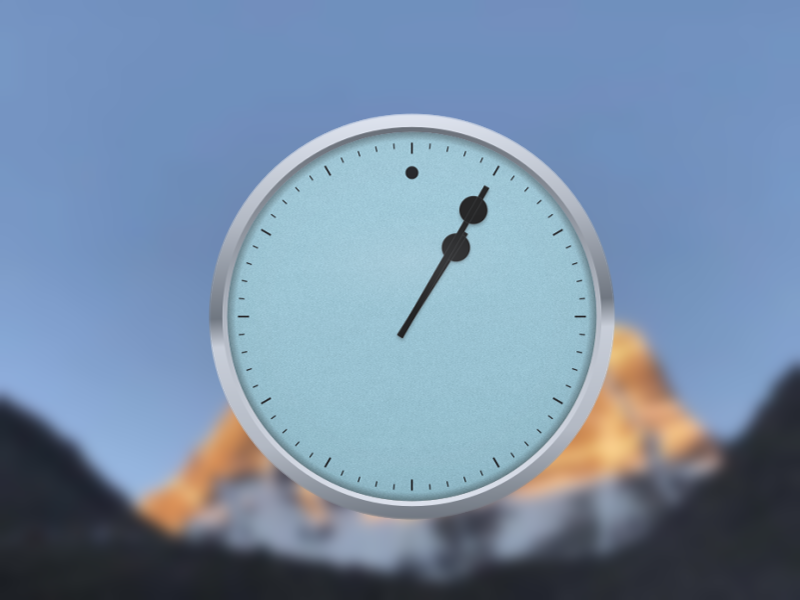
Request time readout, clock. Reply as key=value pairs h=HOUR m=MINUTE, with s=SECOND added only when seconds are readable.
h=1 m=5
